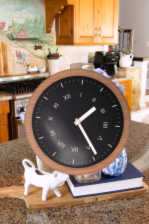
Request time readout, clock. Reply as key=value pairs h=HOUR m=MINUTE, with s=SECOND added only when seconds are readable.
h=2 m=29
